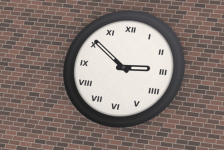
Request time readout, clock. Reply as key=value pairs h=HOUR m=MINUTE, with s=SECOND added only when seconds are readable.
h=2 m=51
